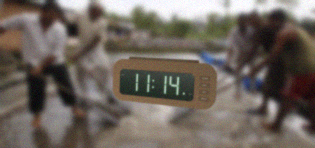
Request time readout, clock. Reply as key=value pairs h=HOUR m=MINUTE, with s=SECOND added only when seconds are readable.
h=11 m=14
